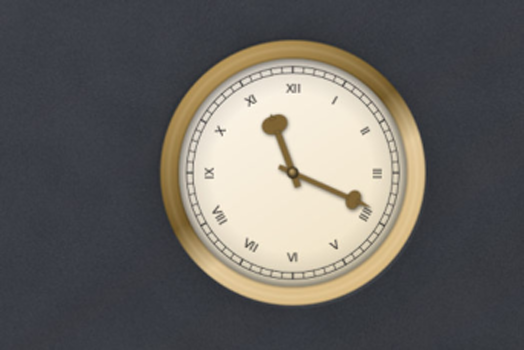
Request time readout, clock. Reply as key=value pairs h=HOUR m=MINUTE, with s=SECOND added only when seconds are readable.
h=11 m=19
